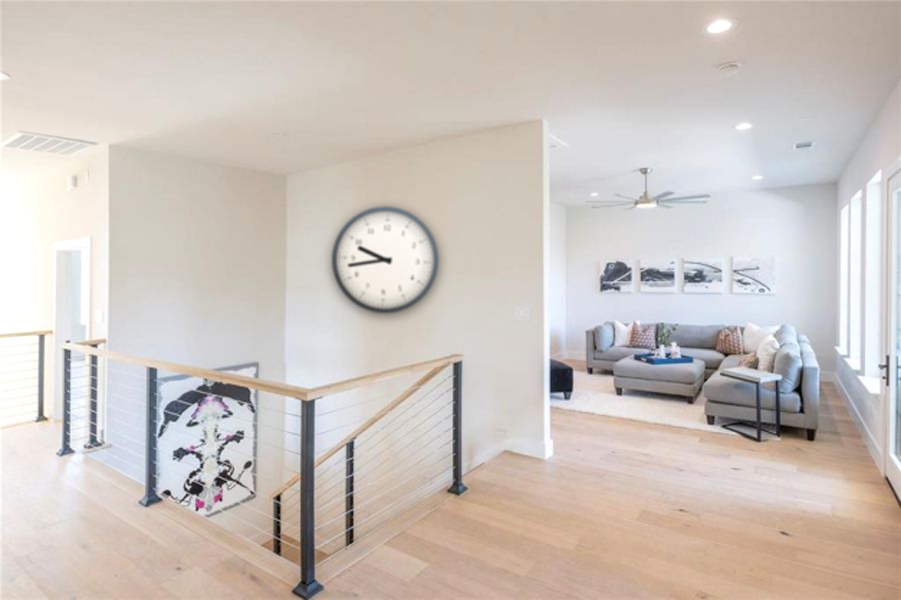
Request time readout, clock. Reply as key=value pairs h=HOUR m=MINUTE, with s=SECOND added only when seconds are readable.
h=9 m=43
